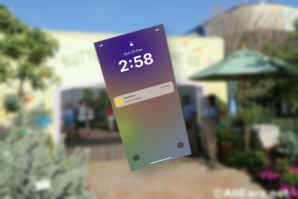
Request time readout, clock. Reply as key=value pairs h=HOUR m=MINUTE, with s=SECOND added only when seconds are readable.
h=2 m=58
